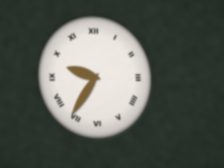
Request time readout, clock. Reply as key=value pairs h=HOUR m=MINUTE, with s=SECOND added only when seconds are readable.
h=9 m=36
